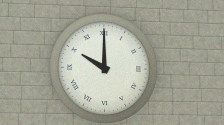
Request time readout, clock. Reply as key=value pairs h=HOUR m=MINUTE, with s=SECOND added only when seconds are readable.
h=10 m=0
